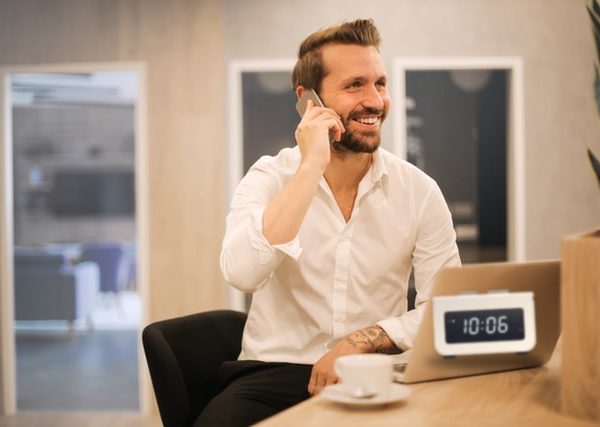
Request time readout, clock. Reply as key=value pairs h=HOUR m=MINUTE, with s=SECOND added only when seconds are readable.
h=10 m=6
